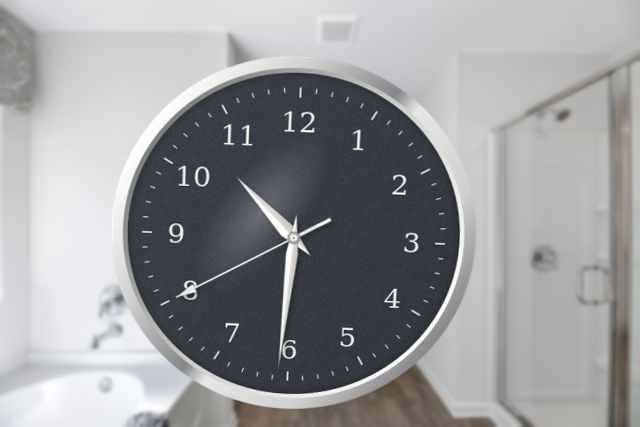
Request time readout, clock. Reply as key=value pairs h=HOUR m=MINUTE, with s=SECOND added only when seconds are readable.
h=10 m=30 s=40
